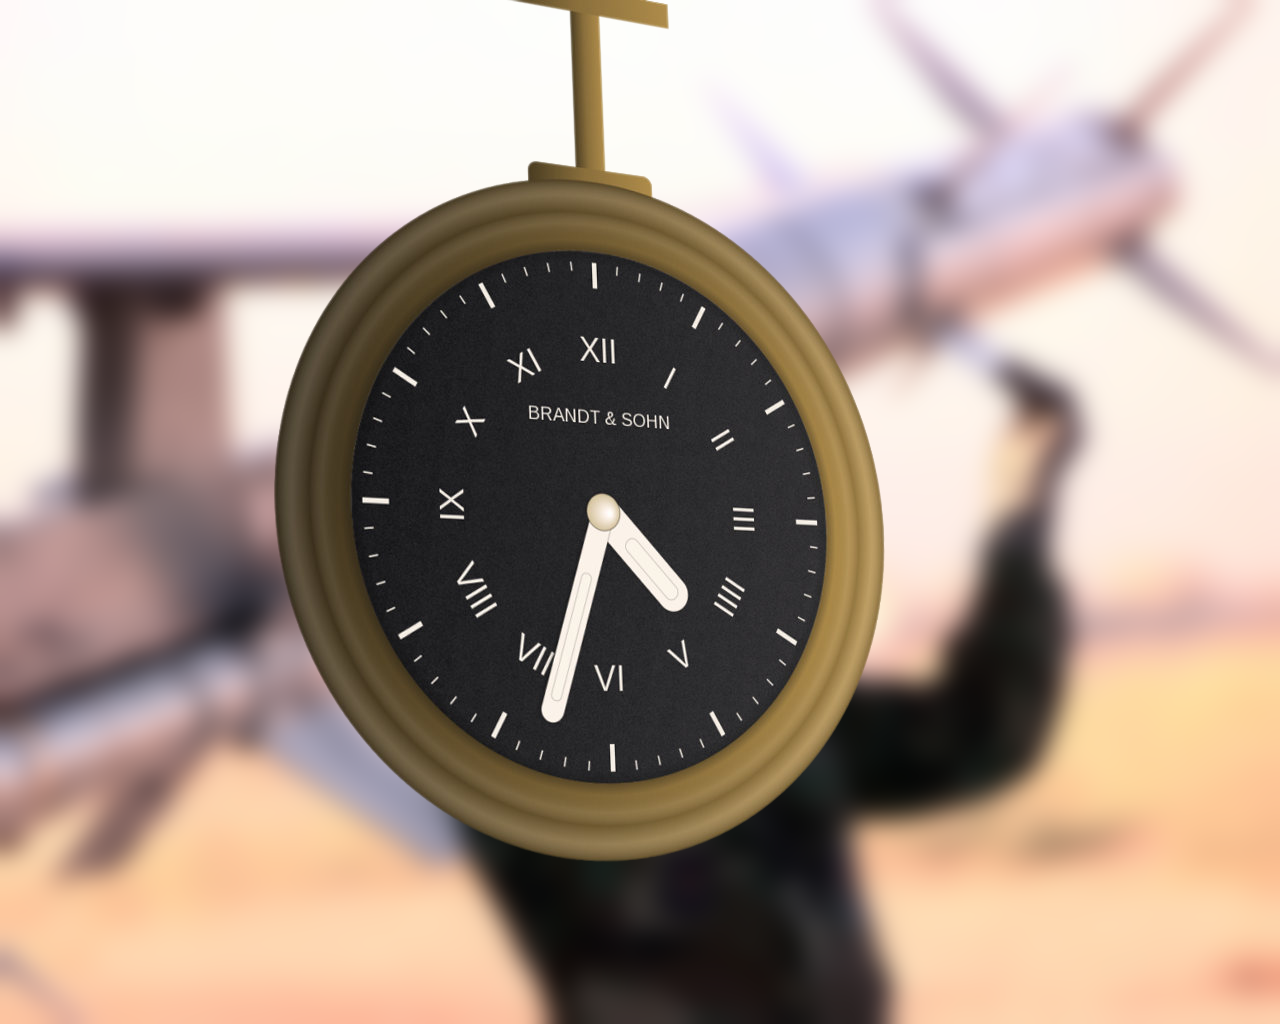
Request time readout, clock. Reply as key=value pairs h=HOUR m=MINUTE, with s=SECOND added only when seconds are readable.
h=4 m=33
